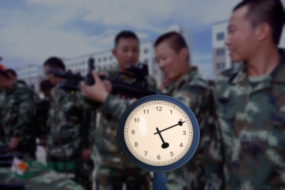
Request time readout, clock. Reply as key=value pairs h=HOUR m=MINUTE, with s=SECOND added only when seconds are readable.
h=5 m=11
